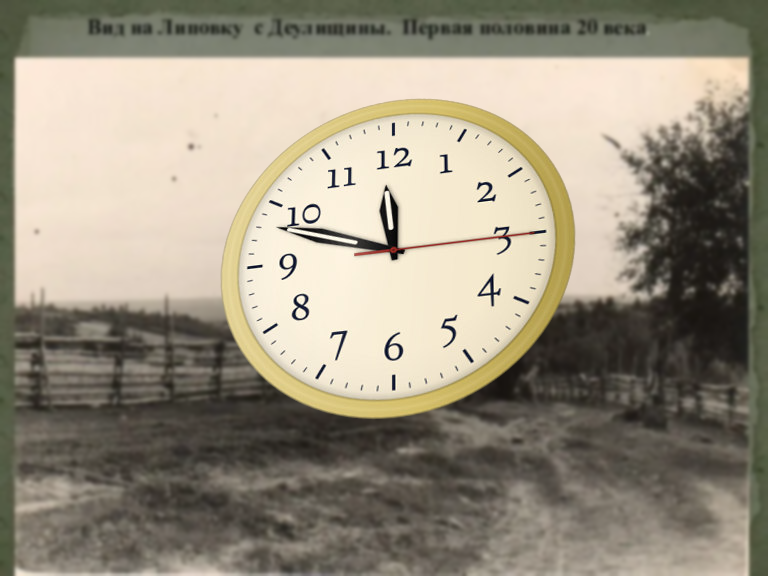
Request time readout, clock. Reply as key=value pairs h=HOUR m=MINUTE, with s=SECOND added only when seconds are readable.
h=11 m=48 s=15
